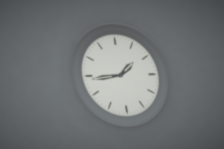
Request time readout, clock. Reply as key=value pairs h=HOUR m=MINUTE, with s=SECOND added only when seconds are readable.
h=1 m=44
